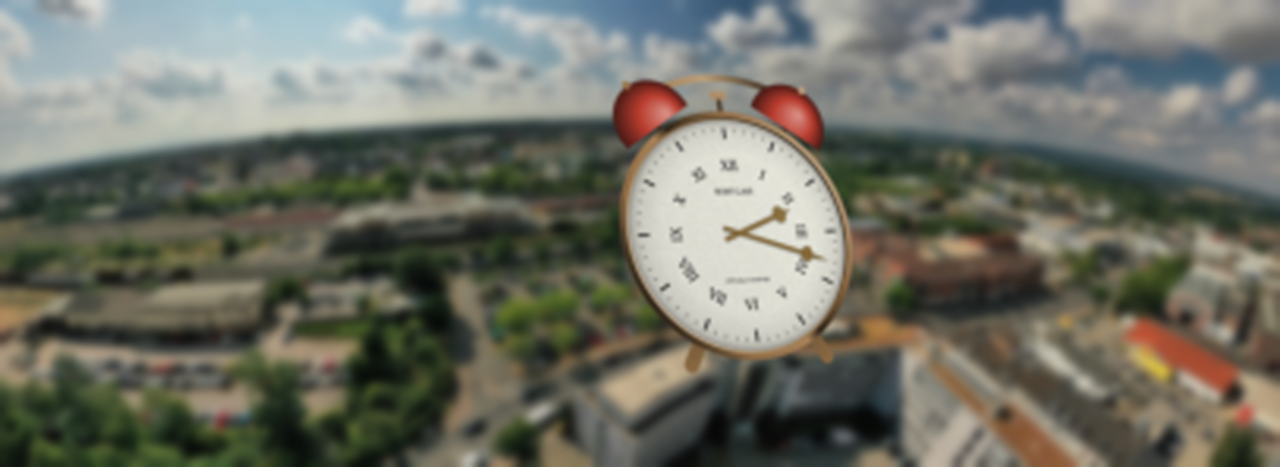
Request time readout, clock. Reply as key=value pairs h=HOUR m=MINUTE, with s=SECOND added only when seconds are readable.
h=2 m=18
